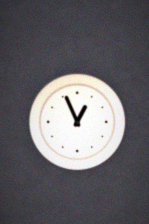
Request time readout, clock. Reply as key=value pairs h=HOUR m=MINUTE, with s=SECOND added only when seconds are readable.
h=12 m=56
